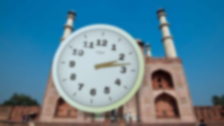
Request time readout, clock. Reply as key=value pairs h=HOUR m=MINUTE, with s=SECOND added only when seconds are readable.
h=2 m=13
